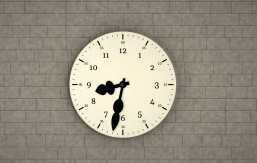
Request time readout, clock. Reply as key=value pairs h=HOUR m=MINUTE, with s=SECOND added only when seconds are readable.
h=8 m=32
